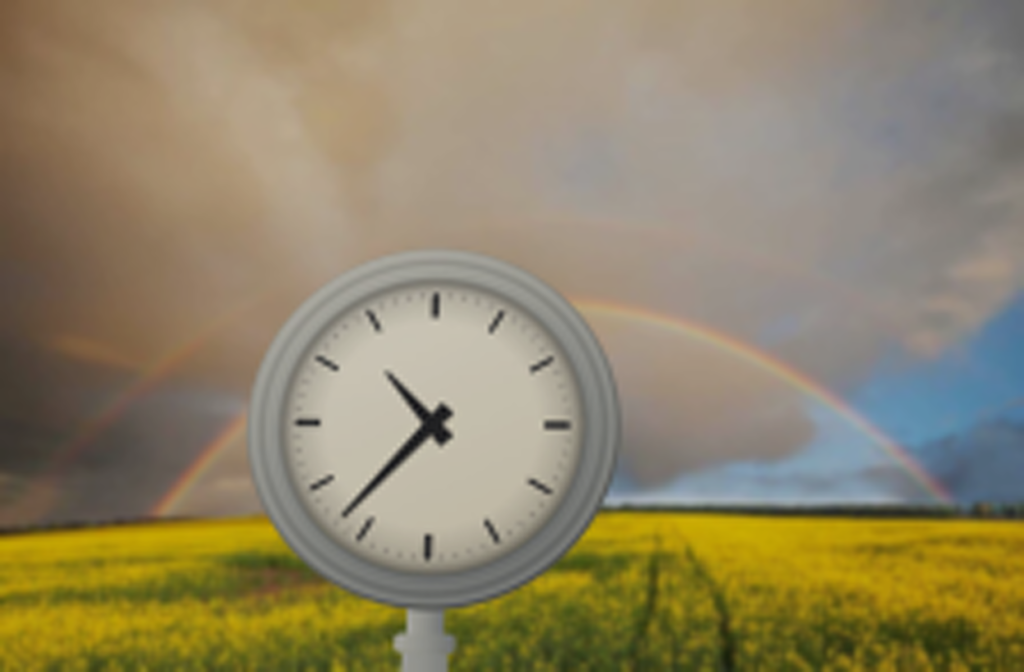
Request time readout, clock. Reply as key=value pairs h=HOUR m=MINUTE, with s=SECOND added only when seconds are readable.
h=10 m=37
